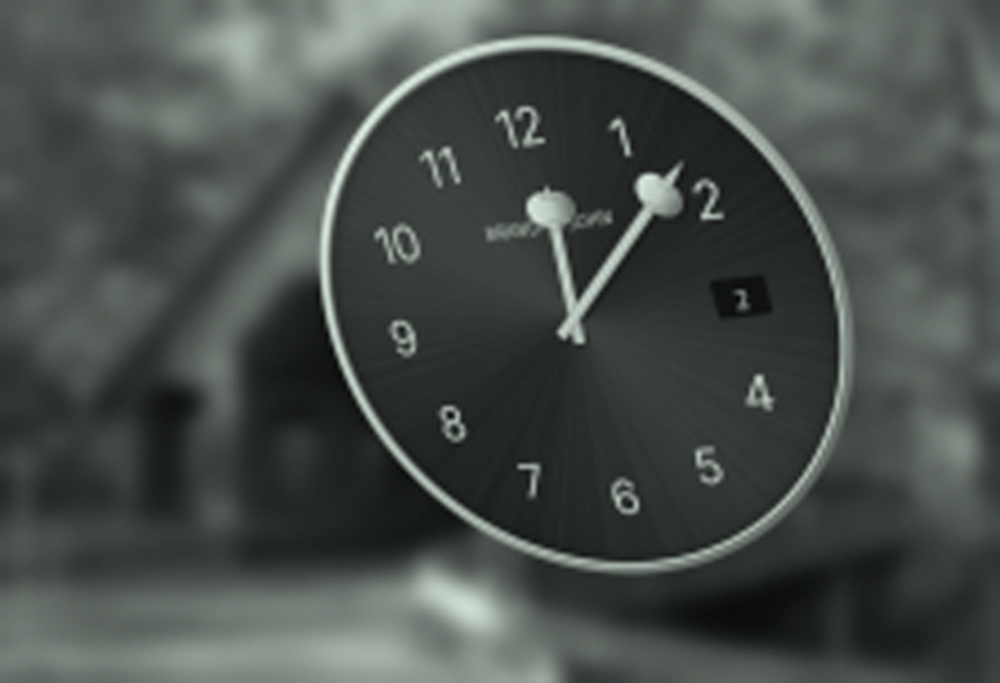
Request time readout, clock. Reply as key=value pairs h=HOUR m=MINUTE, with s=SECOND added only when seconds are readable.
h=12 m=8
